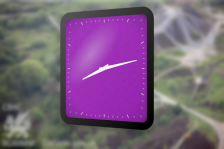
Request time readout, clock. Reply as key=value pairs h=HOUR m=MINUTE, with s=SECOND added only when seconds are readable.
h=8 m=13
